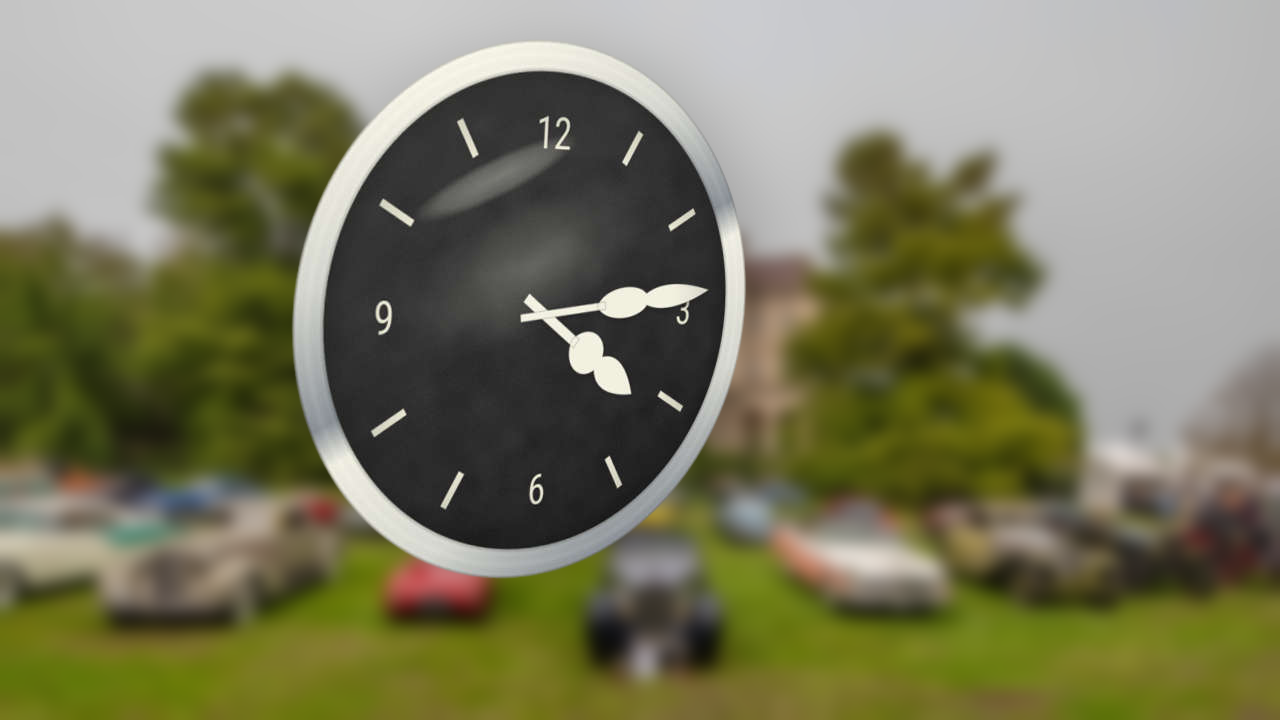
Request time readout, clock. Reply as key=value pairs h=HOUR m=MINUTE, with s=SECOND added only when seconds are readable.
h=4 m=14
